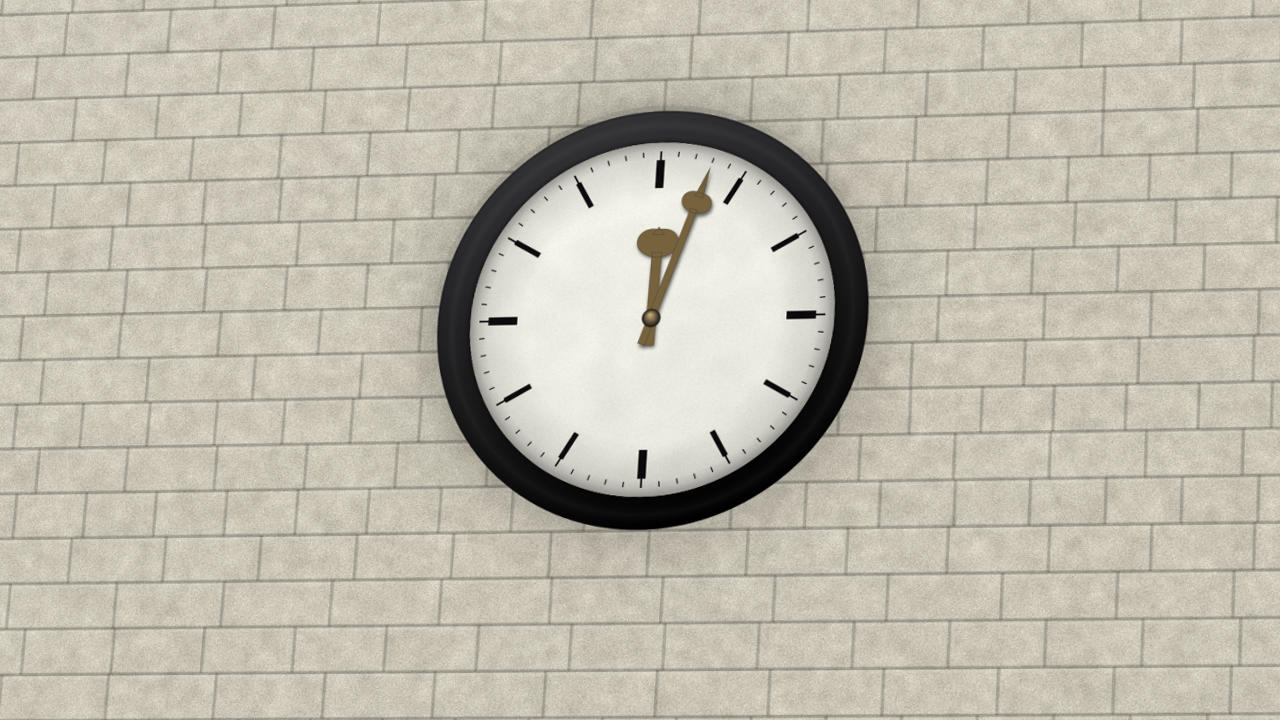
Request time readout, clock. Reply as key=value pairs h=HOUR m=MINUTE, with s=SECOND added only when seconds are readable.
h=12 m=3
